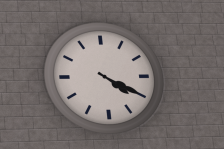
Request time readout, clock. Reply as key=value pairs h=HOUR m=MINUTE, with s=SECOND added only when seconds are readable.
h=4 m=20
